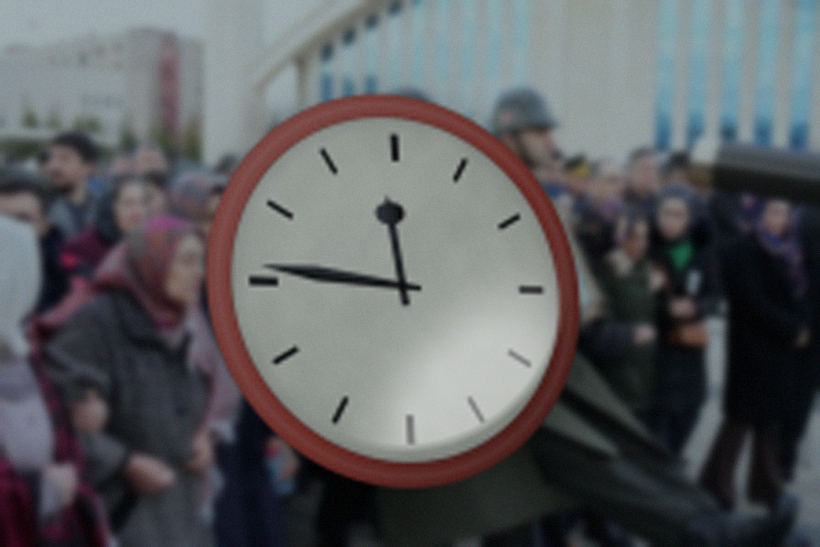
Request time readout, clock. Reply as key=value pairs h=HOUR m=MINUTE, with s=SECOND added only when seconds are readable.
h=11 m=46
